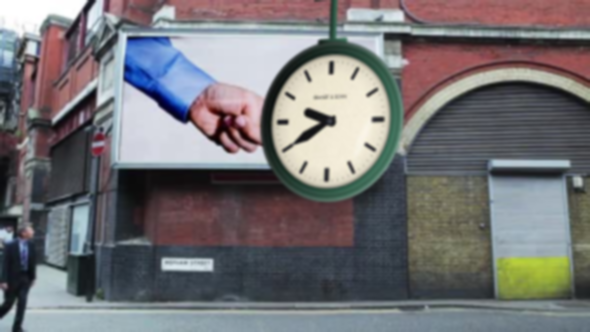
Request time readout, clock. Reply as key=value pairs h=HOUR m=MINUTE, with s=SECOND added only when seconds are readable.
h=9 m=40
